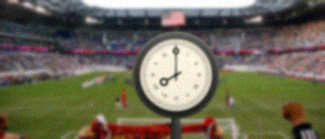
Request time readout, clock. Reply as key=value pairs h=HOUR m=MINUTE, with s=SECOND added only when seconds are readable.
h=8 m=0
